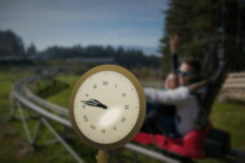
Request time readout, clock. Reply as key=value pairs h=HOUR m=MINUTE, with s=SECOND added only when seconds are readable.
h=9 m=47
